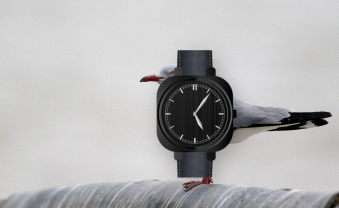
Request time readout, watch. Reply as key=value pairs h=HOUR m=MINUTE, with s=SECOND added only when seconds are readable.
h=5 m=6
